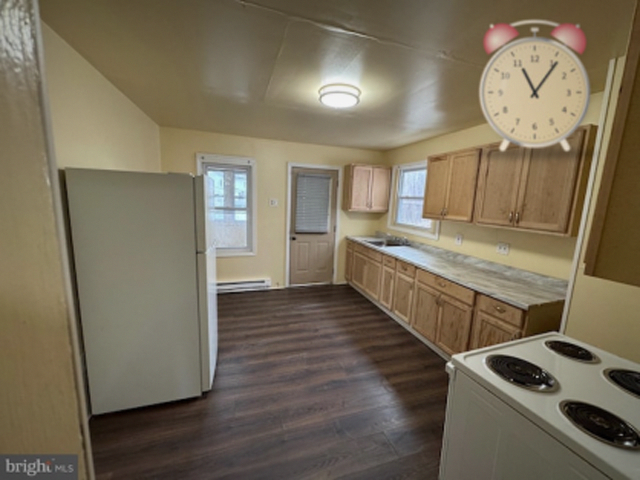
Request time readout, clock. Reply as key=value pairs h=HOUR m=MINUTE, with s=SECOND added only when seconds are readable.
h=11 m=6
